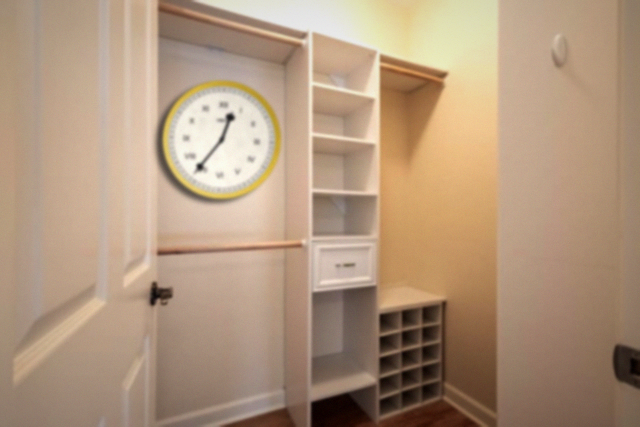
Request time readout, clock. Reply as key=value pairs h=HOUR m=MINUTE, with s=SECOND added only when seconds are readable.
h=12 m=36
